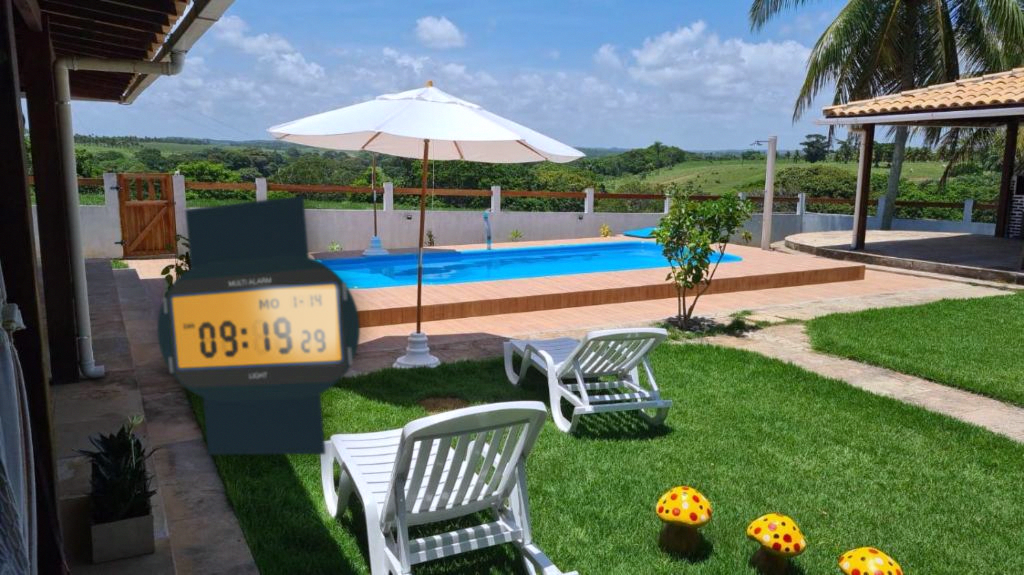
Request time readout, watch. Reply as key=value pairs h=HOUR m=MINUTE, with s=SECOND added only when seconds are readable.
h=9 m=19 s=29
